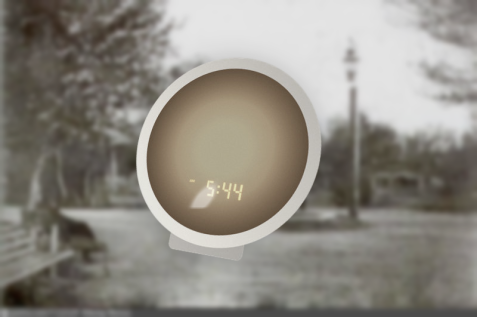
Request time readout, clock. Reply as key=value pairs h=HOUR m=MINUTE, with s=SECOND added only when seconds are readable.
h=5 m=44
